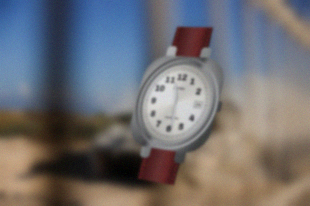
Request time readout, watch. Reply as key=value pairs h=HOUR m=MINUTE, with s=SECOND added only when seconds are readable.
h=11 m=29
